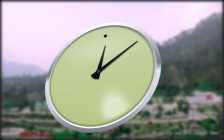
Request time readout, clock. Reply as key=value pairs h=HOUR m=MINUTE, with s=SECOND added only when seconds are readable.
h=12 m=8
